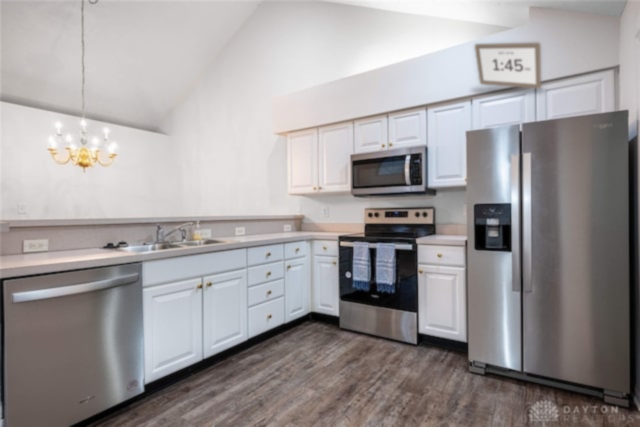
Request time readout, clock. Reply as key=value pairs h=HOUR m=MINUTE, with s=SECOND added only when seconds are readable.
h=1 m=45
